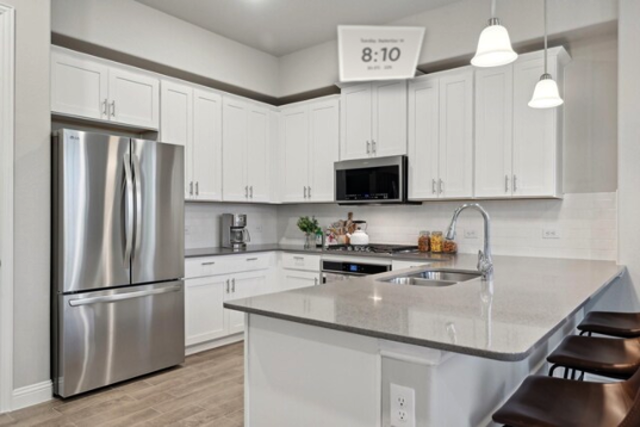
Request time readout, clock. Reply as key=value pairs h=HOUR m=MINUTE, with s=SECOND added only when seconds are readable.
h=8 m=10
